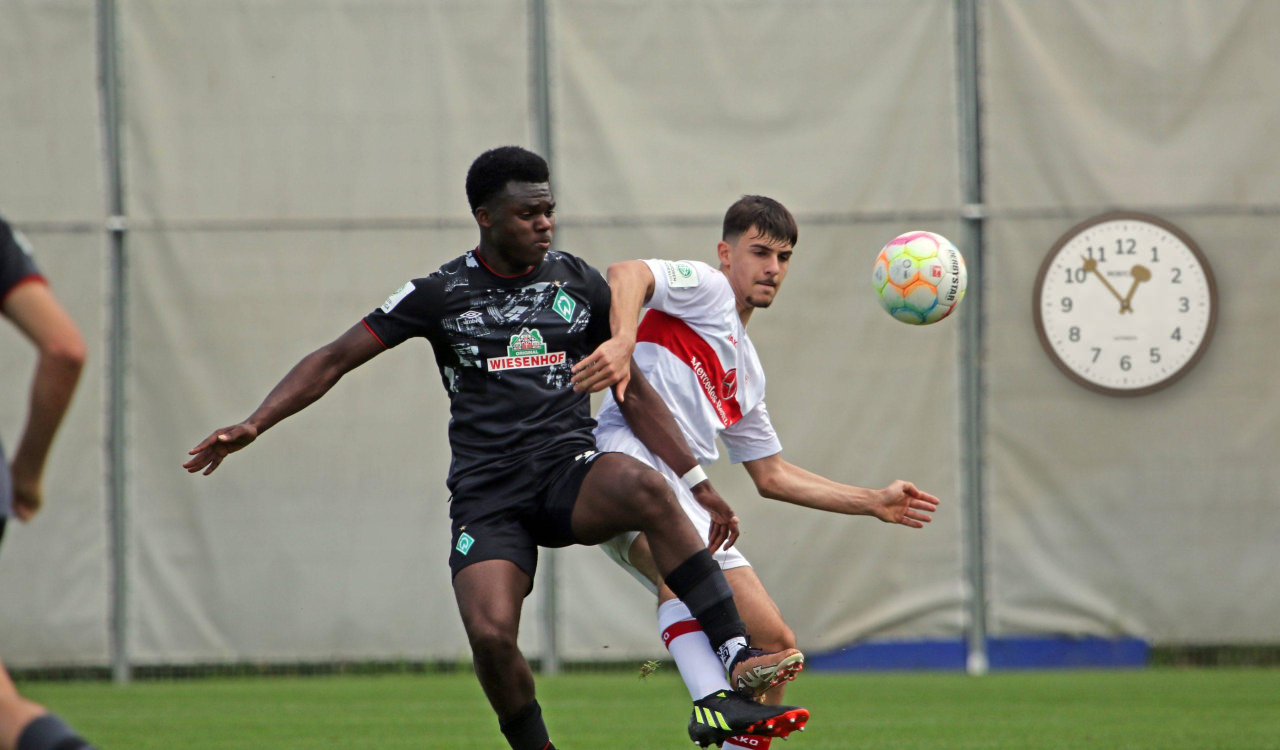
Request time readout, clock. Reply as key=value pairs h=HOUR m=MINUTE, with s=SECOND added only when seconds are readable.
h=12 m=53
